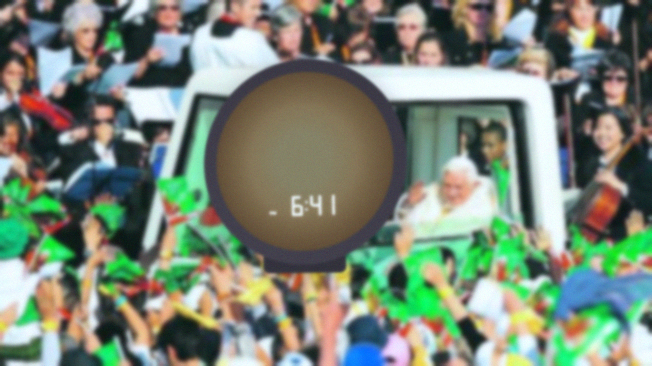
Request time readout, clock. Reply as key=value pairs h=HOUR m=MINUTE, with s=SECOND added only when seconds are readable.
h=6 m=41
